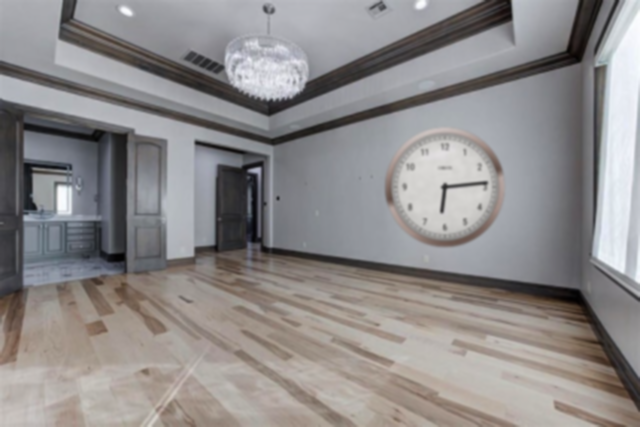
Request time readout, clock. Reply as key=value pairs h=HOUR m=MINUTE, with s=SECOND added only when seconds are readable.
h=6 m=14
